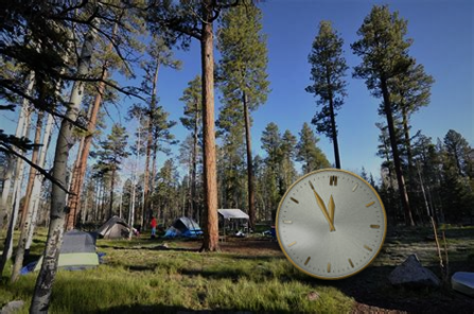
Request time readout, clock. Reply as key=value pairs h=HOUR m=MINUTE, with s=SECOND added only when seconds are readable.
h=11 m=55
